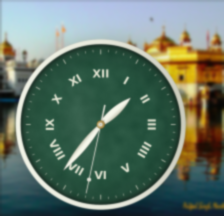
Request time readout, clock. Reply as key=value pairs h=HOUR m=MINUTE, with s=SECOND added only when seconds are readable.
h=1 m=36 s=32
